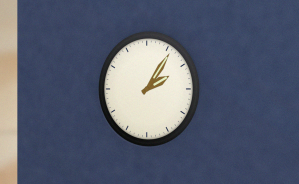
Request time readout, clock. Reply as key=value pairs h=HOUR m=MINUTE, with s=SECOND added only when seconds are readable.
h=2 m=6
